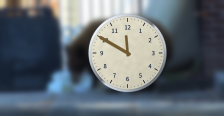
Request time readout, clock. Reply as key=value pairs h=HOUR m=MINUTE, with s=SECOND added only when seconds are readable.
h=11 m=50
